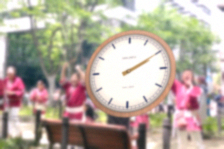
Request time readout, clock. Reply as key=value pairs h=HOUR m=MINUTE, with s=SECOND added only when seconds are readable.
h=2 m=10
